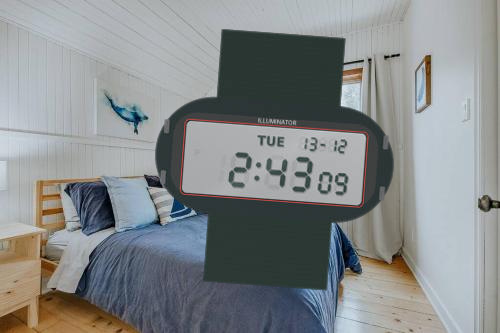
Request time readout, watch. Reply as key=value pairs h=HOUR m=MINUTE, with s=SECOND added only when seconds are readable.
h=2 m=43 s=9
